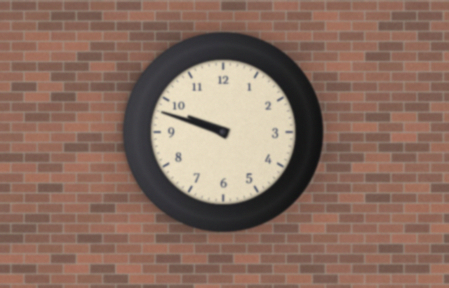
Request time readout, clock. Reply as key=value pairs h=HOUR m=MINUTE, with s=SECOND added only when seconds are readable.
h=9 m=48
